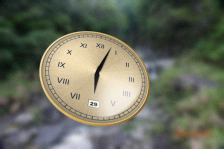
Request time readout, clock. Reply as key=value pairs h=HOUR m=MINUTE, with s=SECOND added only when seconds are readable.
h=6 m=3
